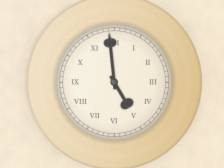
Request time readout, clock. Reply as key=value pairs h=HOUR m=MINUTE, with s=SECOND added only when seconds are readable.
h=4 m=59
